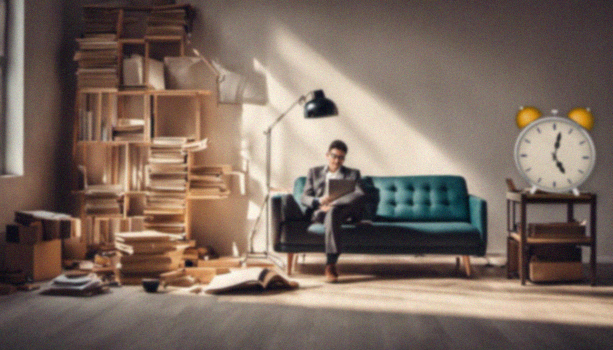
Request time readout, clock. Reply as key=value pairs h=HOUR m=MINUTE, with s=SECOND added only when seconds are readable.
h=5 m=2
